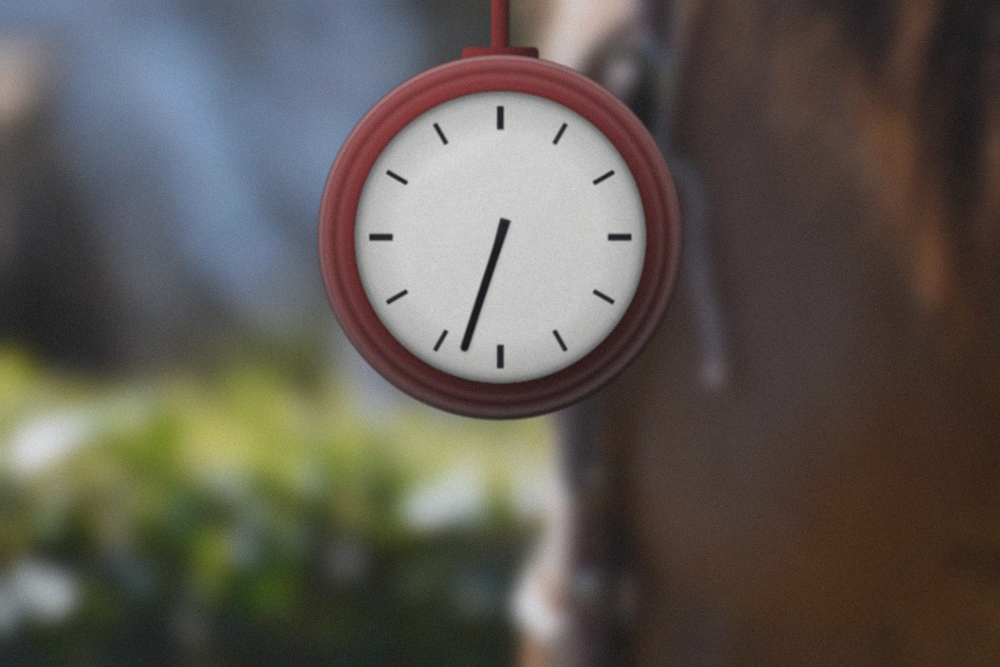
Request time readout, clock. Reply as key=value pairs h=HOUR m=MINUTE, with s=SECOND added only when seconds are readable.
h=6 m=33
